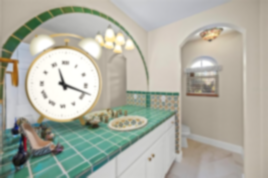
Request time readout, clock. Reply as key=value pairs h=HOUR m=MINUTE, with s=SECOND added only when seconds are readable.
h=11 m=18
